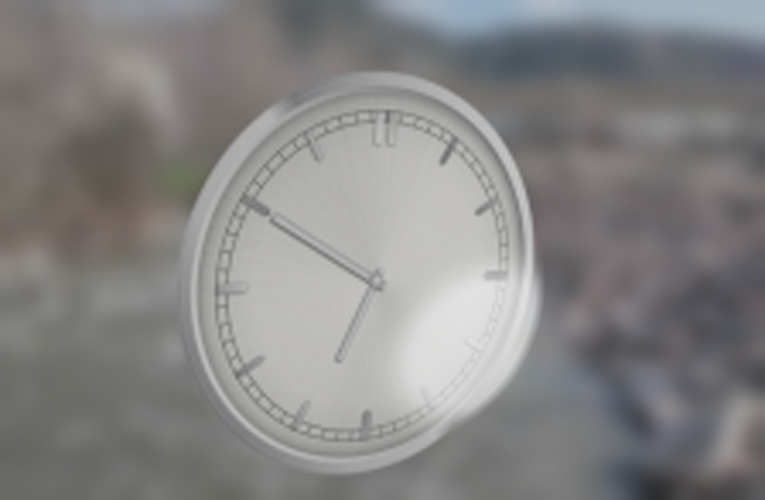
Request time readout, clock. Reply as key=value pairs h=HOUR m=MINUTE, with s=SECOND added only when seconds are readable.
h=6 m=50
